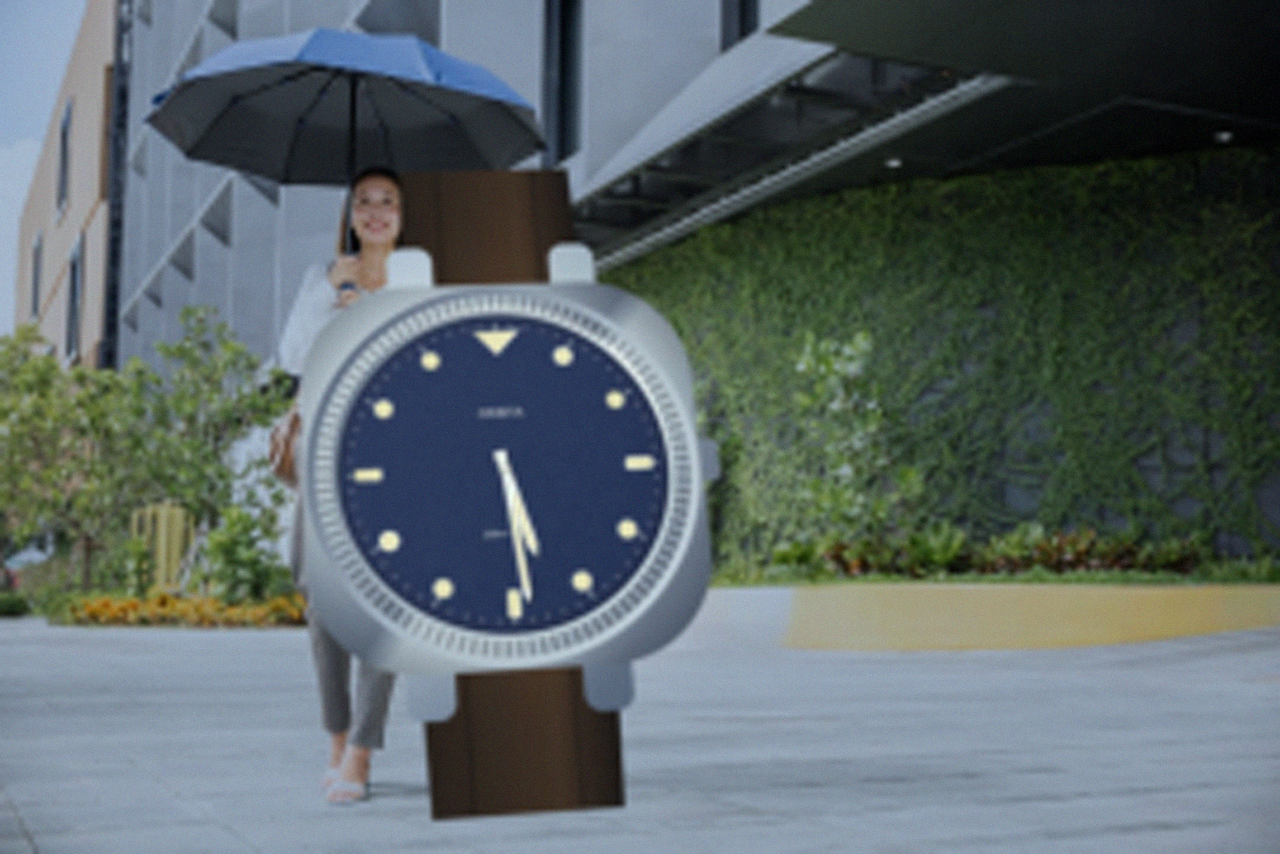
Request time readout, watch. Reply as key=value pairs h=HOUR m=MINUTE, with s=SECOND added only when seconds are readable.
h=5 m=29
